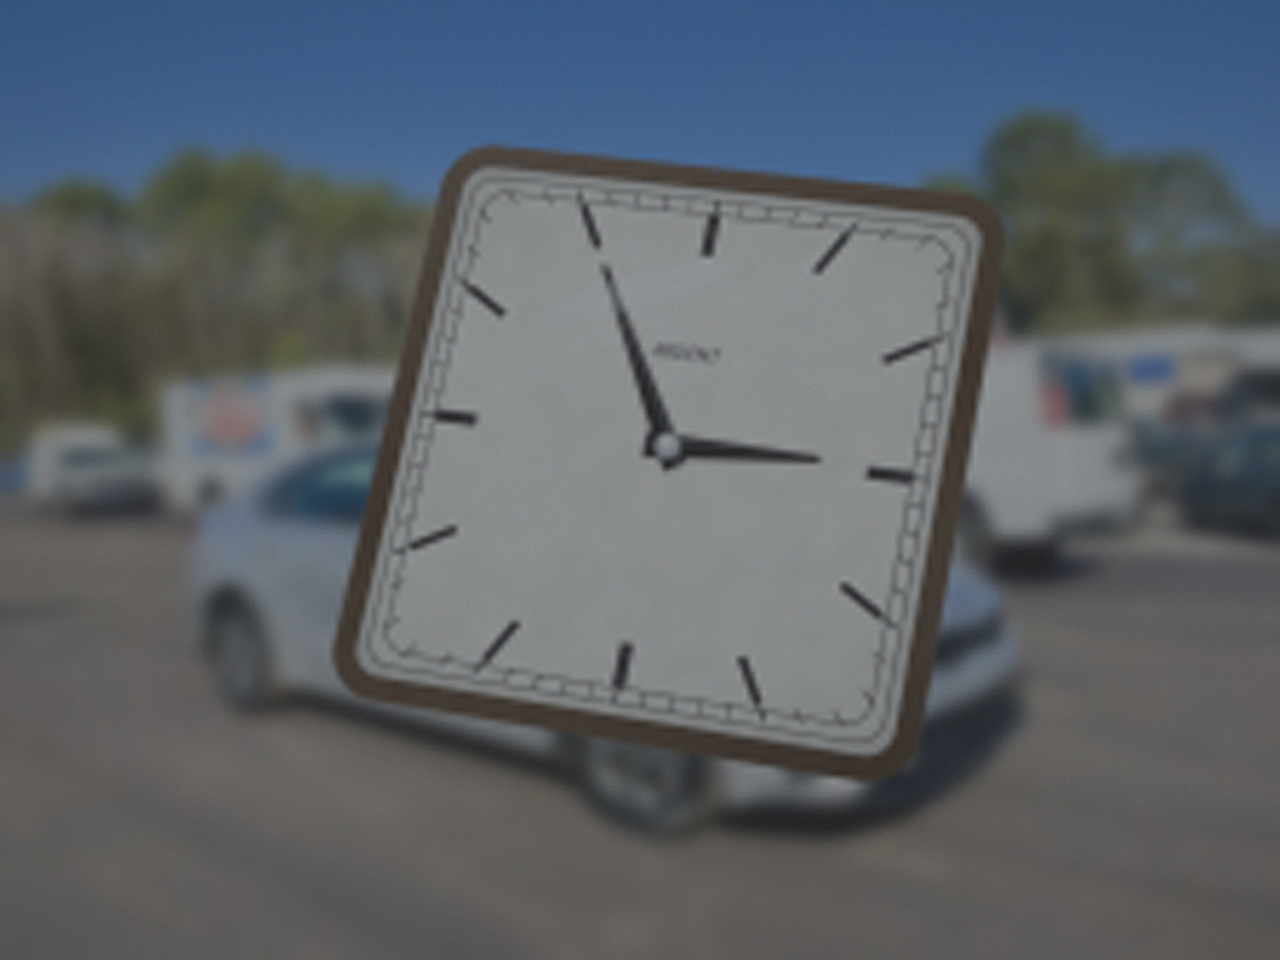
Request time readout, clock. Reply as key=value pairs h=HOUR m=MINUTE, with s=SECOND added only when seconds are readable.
h=2 m=55
